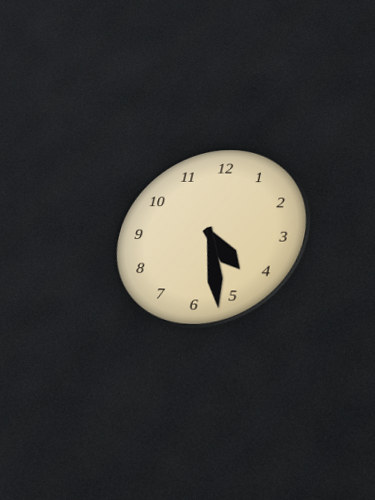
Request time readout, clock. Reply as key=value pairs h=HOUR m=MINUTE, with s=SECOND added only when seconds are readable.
h=4 m=27
